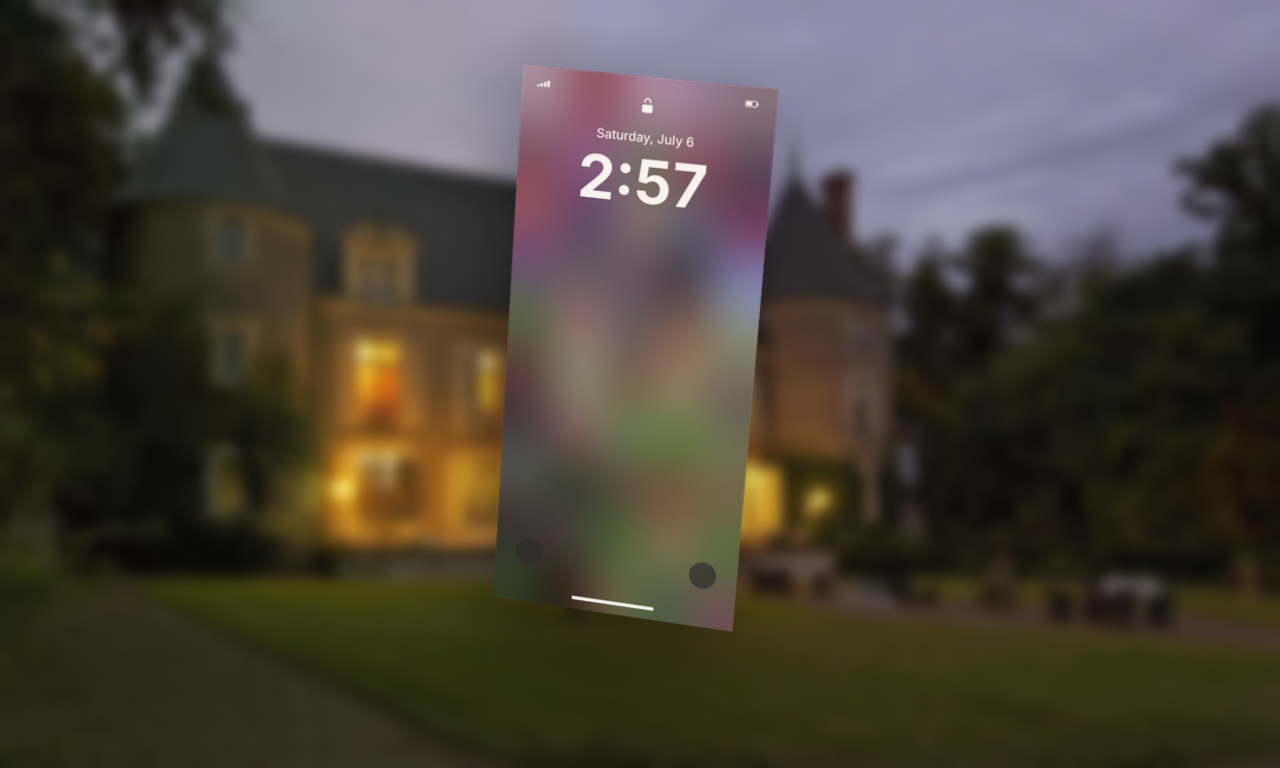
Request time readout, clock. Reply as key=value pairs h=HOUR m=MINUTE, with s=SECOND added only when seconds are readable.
h=2 m=57
